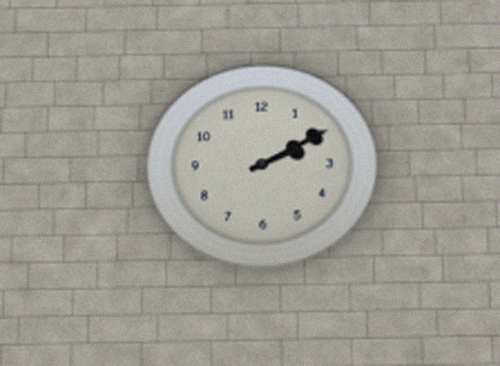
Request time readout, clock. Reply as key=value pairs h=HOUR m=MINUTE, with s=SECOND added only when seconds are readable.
h=2 m=10
